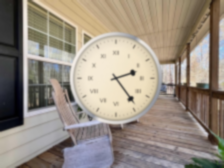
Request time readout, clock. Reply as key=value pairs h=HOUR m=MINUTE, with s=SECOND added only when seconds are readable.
h=2 m=24
